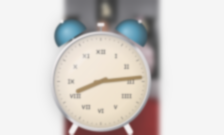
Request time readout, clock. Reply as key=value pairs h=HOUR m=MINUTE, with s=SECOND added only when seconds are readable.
h=8 m=14
